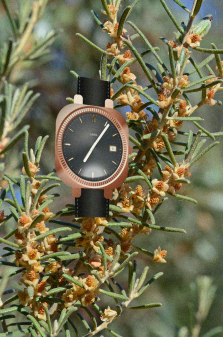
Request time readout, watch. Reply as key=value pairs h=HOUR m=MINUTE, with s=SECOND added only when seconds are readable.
h=7 m=6
